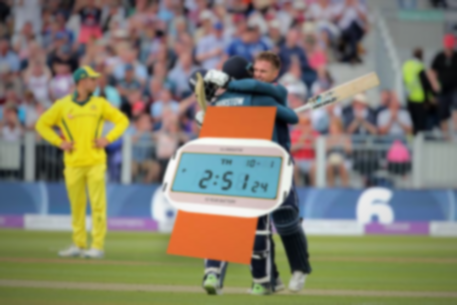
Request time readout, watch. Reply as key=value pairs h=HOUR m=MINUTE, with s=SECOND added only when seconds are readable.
h=2 m=51
